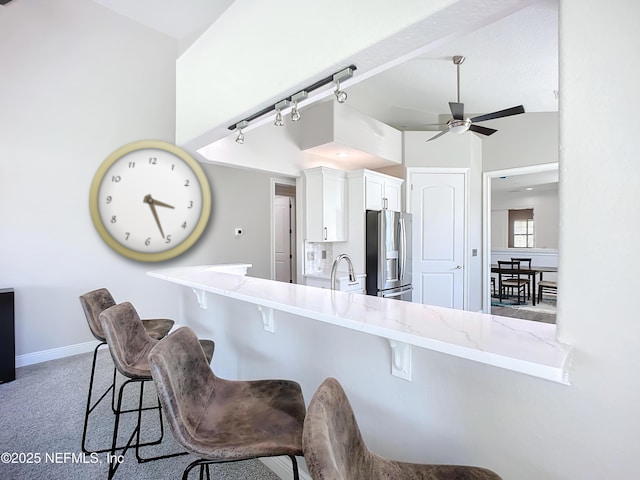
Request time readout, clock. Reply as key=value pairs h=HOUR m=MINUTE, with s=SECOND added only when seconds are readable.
h=3 m=26
